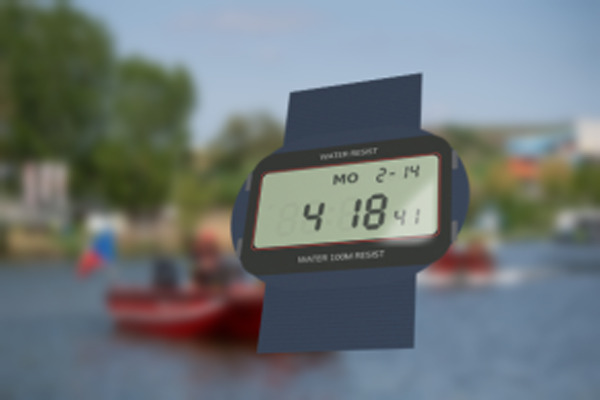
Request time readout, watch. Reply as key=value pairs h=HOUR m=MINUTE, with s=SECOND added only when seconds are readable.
h=4 m=18 s=41
